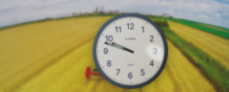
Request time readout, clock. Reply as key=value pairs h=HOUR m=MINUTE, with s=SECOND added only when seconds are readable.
h=9 m=48
